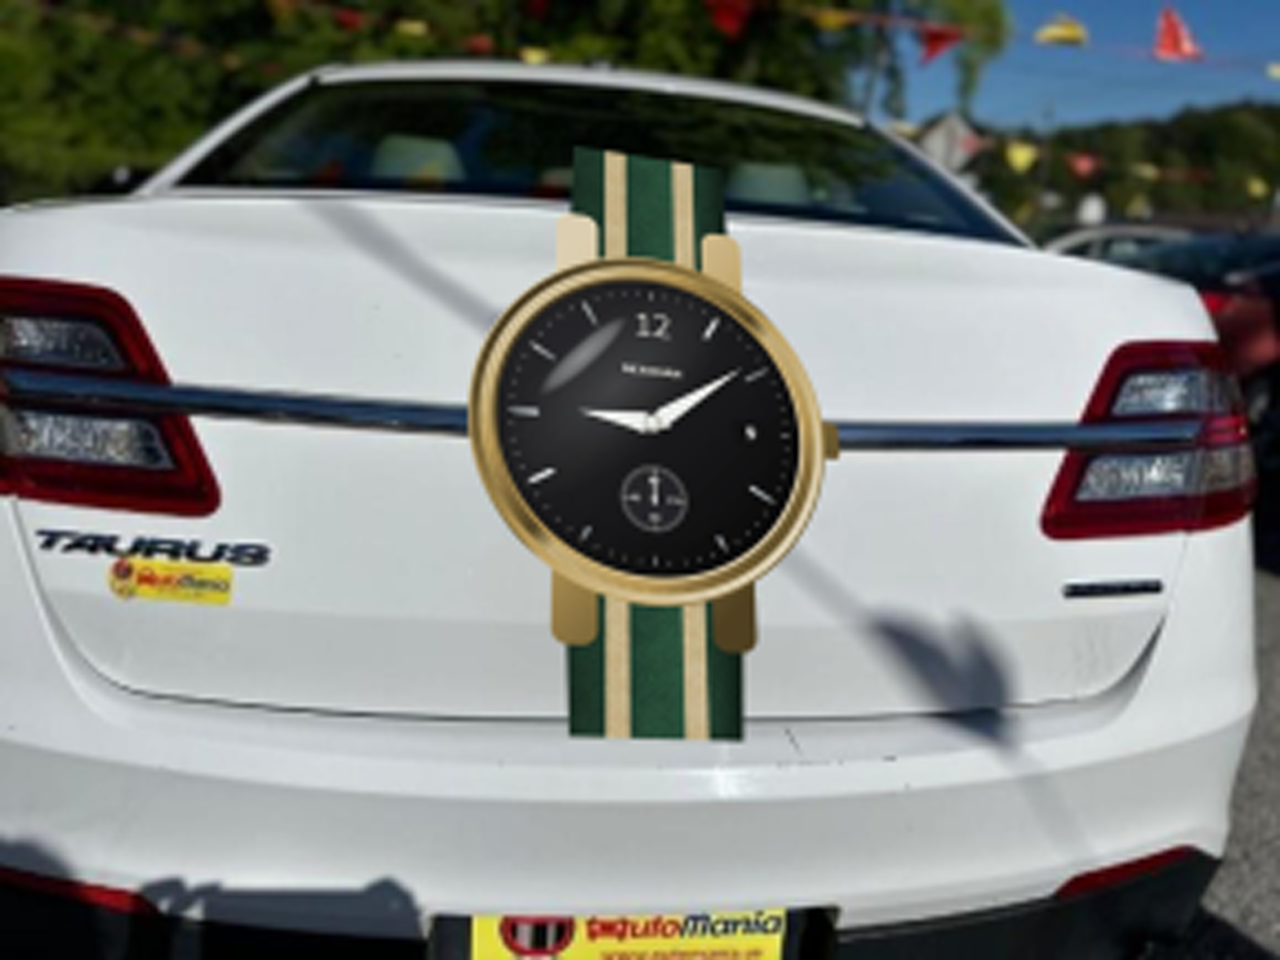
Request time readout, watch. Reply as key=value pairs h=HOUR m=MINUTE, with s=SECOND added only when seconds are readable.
h=9 m=9
